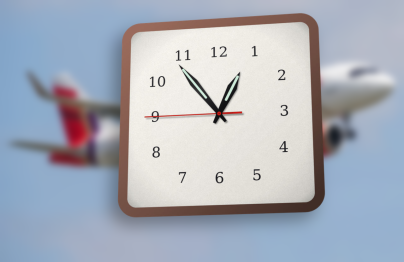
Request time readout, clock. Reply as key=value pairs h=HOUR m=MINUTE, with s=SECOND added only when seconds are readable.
h=12 m=53 s=45
